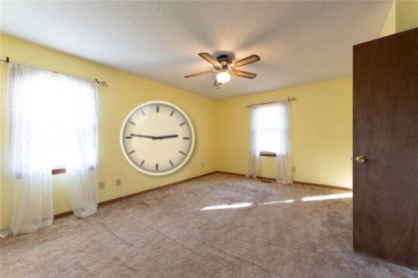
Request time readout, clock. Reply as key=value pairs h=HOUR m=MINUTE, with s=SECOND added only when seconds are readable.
h=2 m=46
